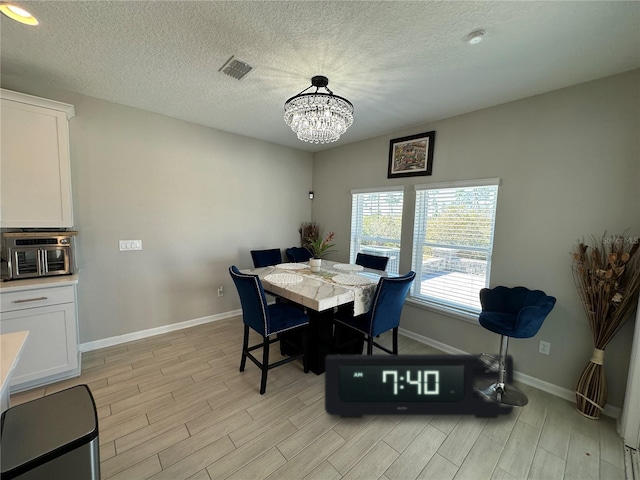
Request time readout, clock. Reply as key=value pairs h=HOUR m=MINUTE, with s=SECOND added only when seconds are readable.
h=7 m=40
